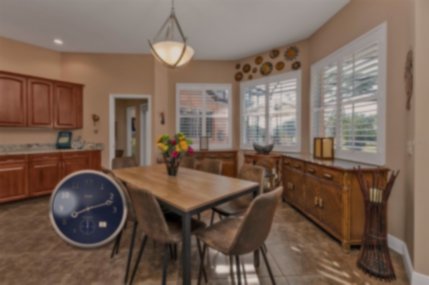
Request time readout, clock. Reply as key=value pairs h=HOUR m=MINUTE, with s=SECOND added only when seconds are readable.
h=8 m=12
